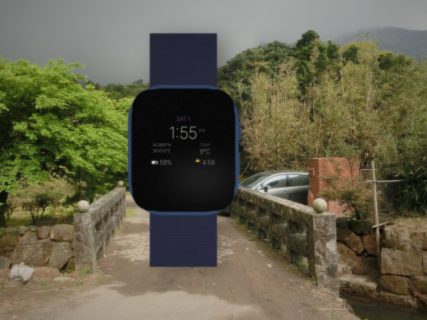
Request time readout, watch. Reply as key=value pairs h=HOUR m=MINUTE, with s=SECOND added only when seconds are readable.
h=1 m=55
